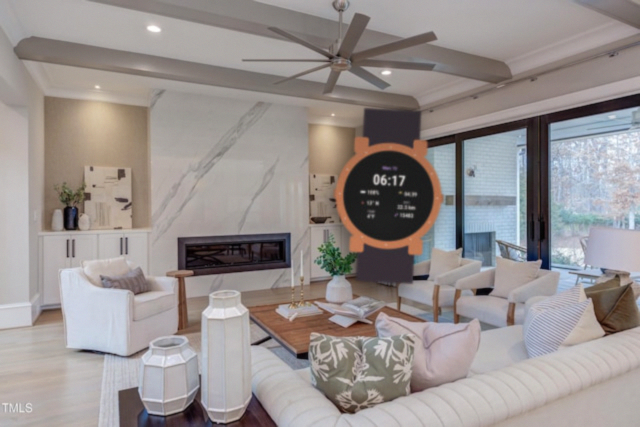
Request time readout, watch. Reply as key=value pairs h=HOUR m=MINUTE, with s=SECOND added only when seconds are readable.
h=6 m=17
